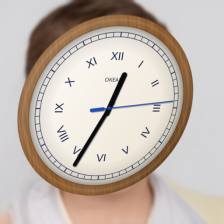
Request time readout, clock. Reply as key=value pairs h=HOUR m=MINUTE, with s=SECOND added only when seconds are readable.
h=12 m=34 s=14
